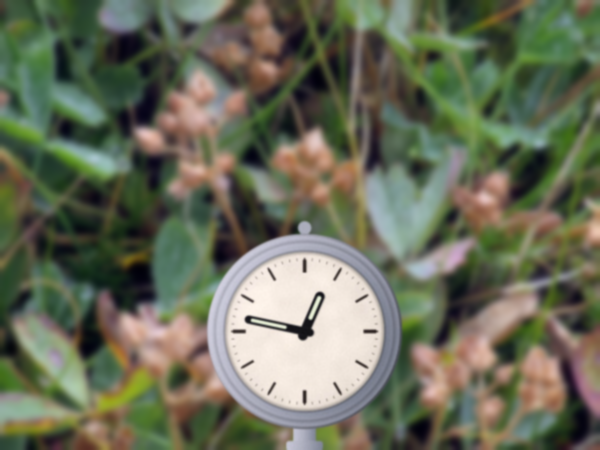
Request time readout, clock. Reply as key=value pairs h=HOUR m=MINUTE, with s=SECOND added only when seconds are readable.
h=12 m=47
